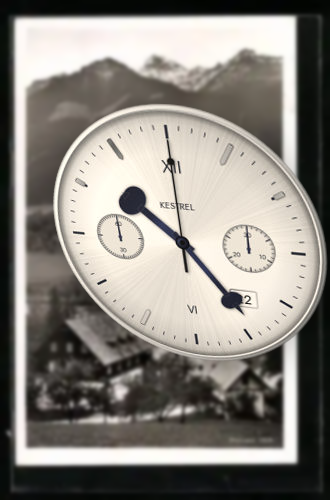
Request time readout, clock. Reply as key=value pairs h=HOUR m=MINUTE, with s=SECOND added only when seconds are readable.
h=10 m=24
